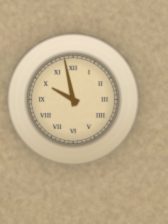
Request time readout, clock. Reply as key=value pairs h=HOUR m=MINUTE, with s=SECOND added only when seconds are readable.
h=9 m=58
